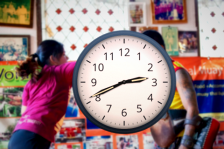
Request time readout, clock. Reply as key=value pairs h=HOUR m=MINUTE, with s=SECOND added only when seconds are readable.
h=2 m=41
